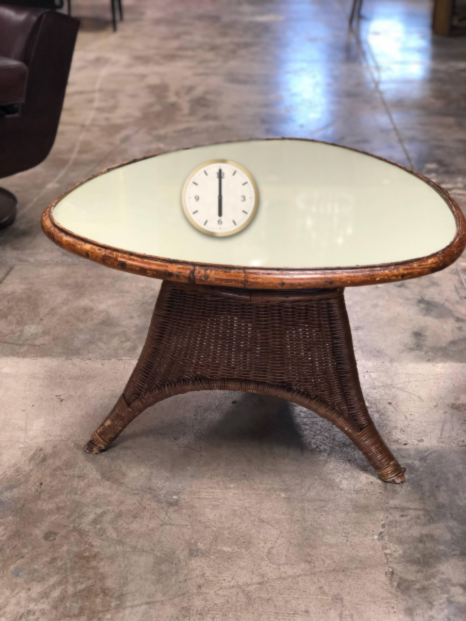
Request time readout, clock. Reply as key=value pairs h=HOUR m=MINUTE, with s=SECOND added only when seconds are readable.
h=6 m=0
